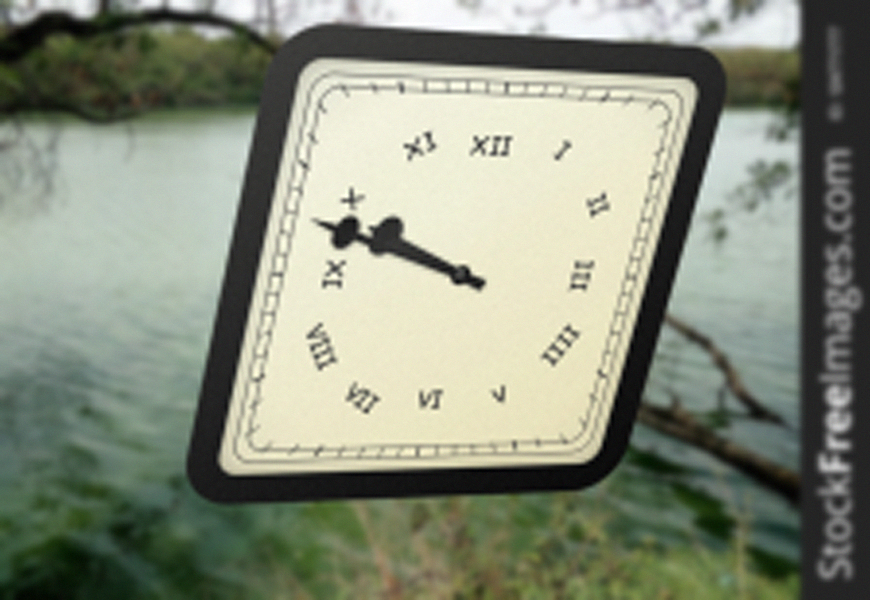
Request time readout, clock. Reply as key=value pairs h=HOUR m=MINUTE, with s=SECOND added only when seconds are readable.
h=9 m=48
